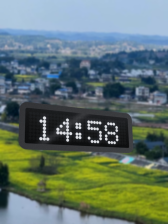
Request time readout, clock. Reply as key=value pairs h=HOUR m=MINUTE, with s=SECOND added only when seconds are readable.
h=14 m=58
